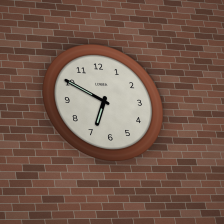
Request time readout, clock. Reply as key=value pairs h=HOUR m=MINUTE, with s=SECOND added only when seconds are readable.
h=6 m=50
